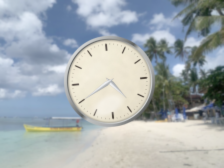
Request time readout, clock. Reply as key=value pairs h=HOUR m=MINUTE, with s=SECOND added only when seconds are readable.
h=4 m=40
